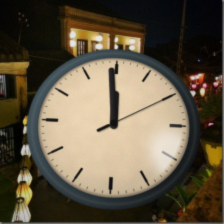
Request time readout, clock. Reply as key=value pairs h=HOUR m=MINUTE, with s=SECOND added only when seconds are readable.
h=11 m=59 s=10
